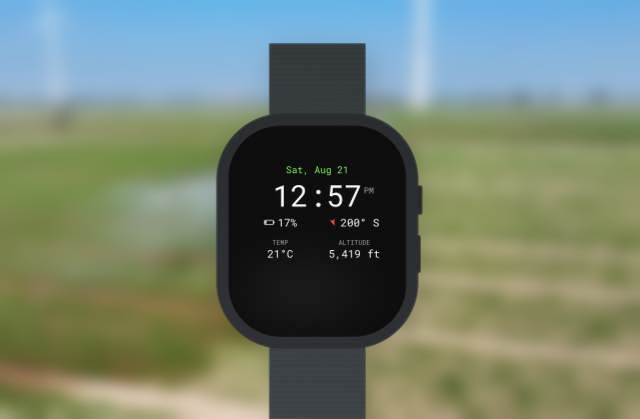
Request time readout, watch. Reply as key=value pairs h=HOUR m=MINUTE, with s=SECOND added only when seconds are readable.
h=12 m=57
